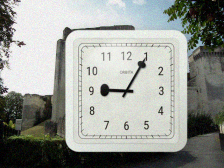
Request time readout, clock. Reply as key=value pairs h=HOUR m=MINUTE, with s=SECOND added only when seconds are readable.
h=9 m=5
